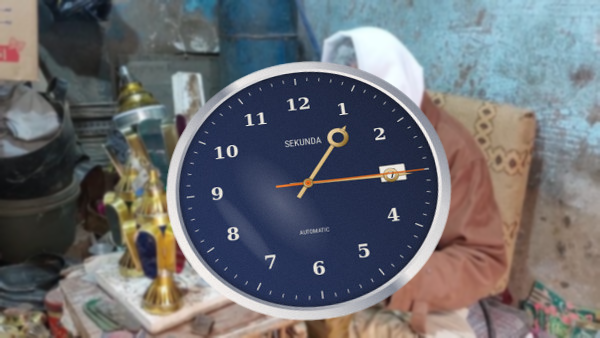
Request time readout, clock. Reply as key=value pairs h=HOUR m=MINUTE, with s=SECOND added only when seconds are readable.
h=1 m=15 s=15
